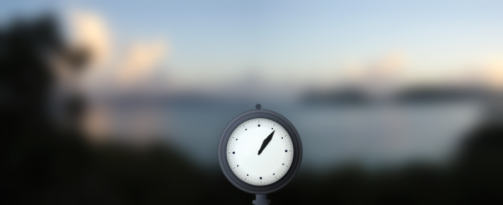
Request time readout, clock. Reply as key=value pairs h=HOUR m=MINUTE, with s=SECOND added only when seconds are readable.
h=1 m=6
